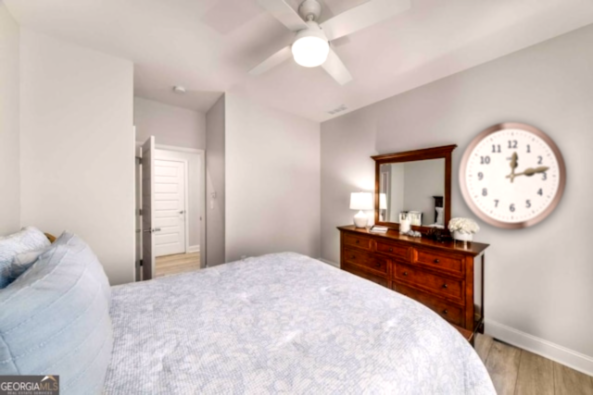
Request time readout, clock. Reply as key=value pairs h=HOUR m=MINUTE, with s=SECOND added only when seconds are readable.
h=12 m=13
